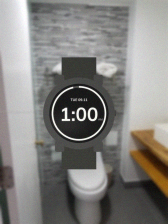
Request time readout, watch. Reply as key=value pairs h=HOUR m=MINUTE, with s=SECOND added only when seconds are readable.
h=1 m=0
